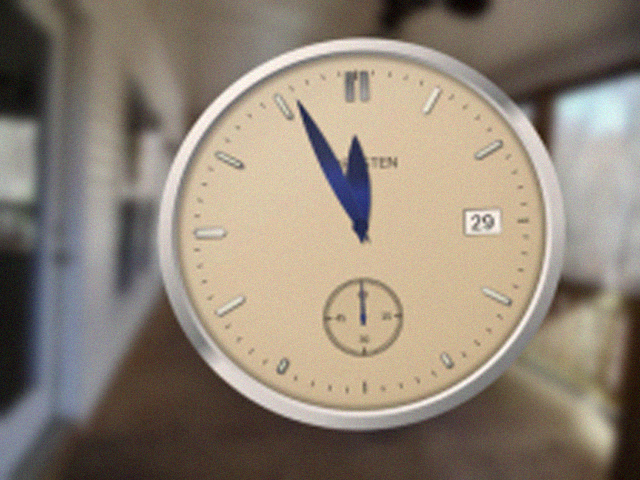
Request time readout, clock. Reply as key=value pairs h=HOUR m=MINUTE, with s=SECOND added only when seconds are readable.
h=11 m=56
